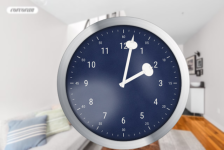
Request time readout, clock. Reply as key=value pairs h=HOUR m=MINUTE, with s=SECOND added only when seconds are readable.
h=2 m=2
